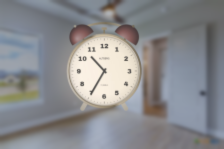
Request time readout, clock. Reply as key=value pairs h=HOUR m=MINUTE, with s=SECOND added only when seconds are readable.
h=10 m=35
